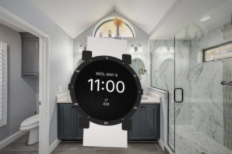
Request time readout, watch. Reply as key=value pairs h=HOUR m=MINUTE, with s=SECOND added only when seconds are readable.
h=11 m=0
